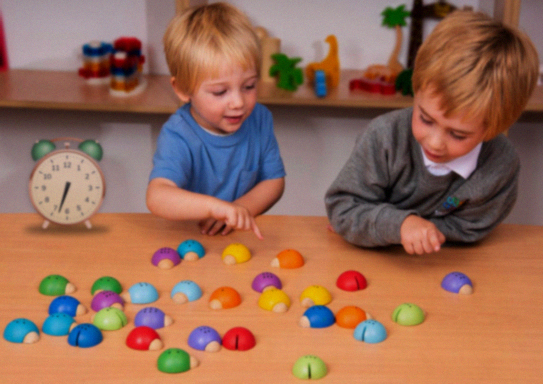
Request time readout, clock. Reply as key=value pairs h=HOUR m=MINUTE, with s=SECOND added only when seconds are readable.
h=6 m=33
